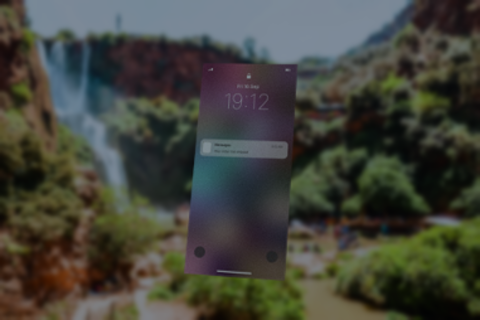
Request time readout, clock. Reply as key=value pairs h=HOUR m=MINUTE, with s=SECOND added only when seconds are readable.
h=19 m=12
